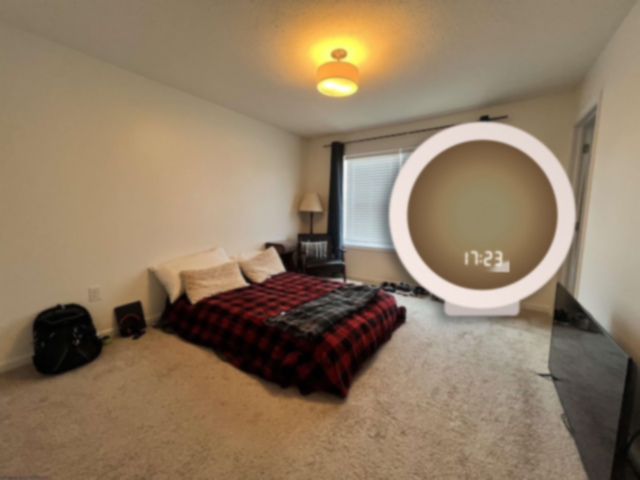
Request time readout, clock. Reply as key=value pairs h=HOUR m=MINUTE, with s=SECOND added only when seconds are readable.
h=17 m=23
